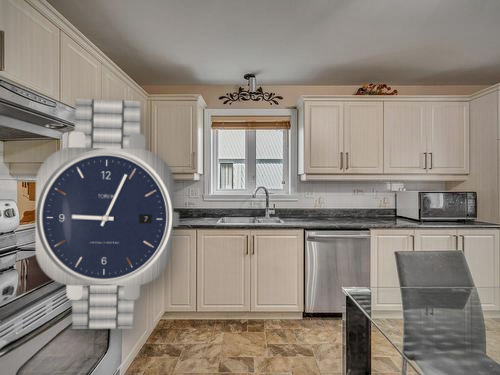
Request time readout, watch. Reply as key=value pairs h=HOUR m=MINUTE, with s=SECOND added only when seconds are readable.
h=9 m=4
